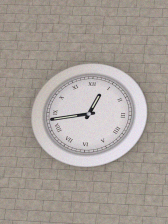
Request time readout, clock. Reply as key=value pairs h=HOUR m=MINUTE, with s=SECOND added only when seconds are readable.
h=12 m=43
